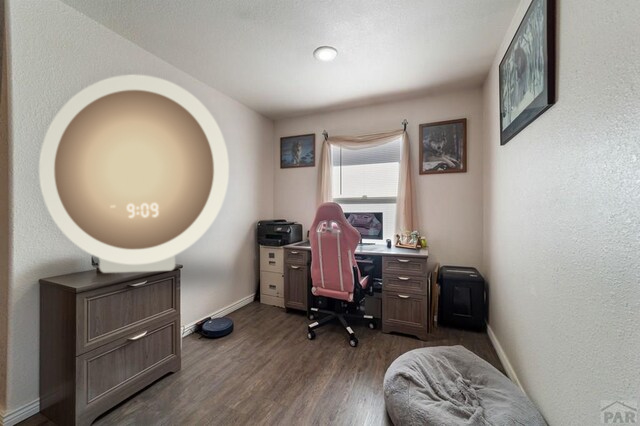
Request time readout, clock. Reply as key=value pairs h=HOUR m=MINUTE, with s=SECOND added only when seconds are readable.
h=9 m=9
